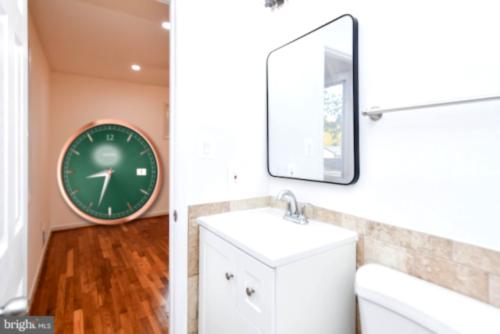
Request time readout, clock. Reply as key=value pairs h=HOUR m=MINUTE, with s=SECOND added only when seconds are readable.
h=8 m=33
